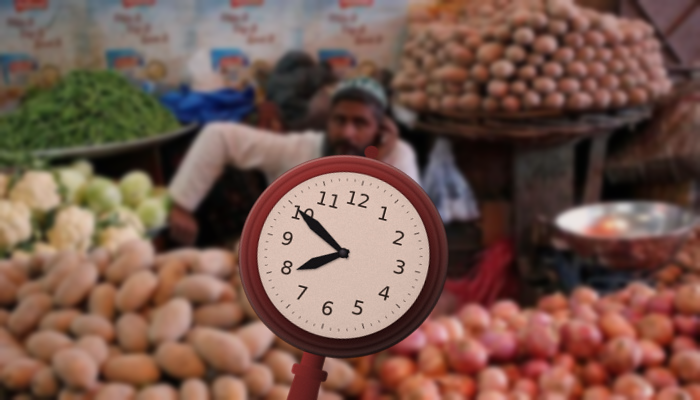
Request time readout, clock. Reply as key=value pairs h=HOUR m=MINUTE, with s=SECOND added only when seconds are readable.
h=7 m=50
